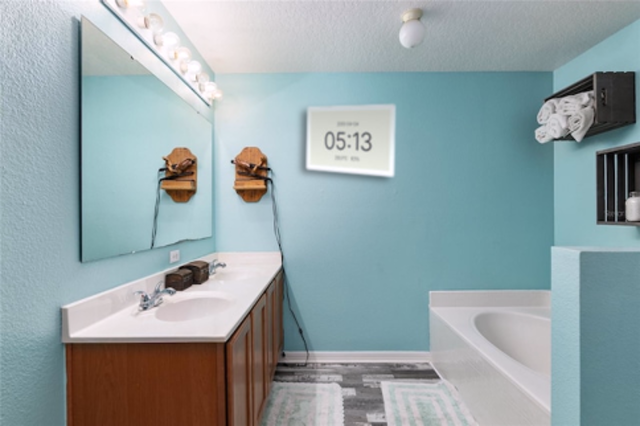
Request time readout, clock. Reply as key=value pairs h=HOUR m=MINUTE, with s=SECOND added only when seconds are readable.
h=5 m=13
